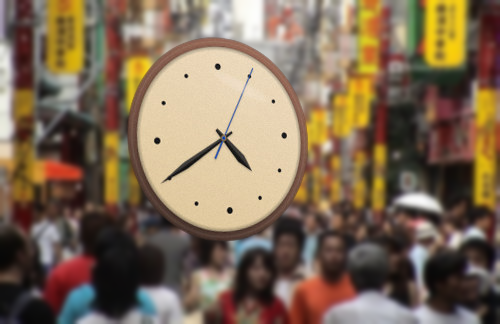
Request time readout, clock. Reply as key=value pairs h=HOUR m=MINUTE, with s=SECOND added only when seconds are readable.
h=4 m=40 s=5
